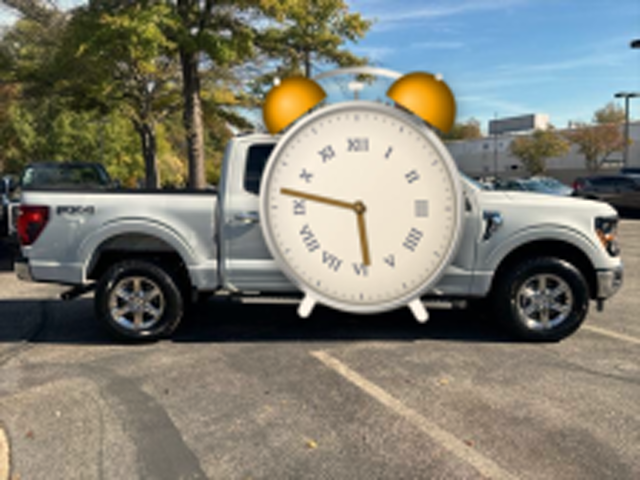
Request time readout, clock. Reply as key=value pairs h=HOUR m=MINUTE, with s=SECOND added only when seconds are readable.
h=5 m=47
